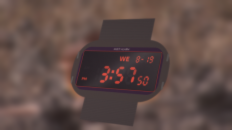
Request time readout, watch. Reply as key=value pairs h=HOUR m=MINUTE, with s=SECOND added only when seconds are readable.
h=3 m=57
